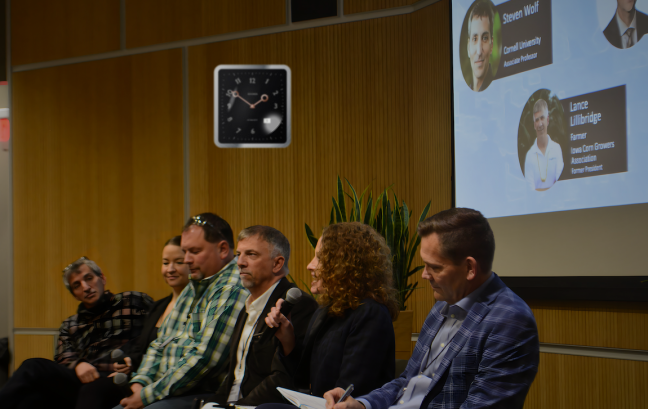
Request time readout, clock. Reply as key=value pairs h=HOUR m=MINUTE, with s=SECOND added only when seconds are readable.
h=1 m=51
